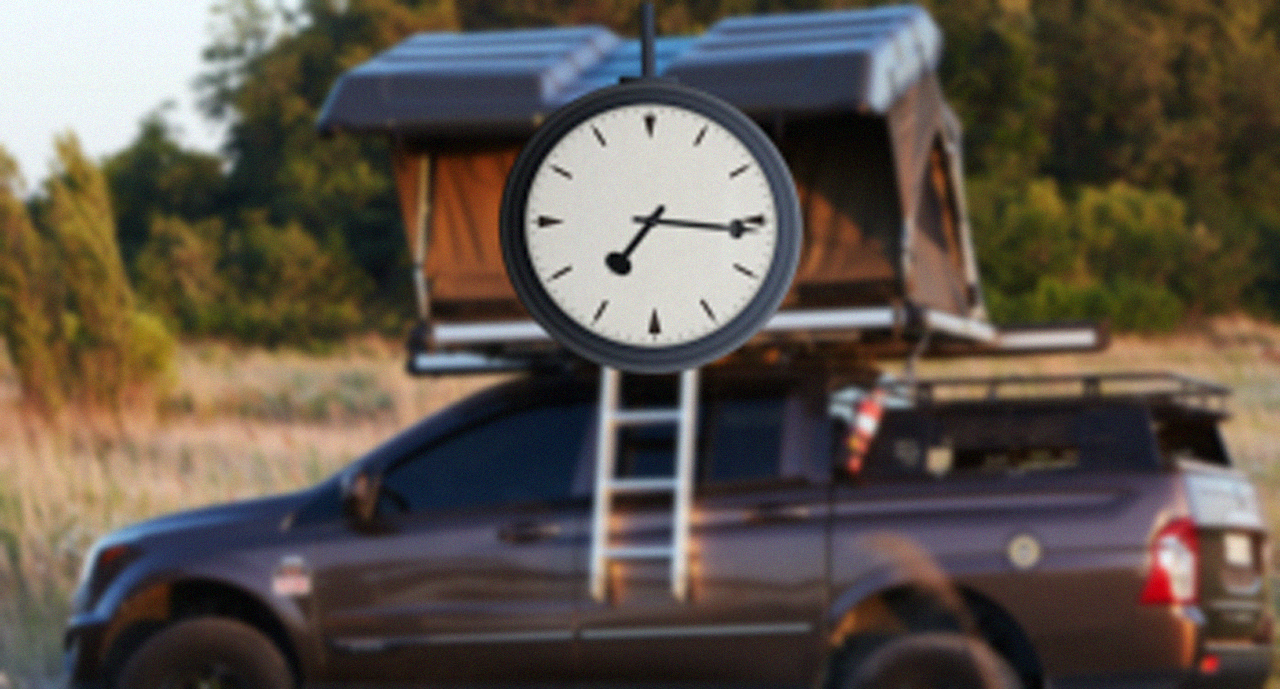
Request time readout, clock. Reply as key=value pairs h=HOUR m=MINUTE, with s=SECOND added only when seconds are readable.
h=7 m=16
